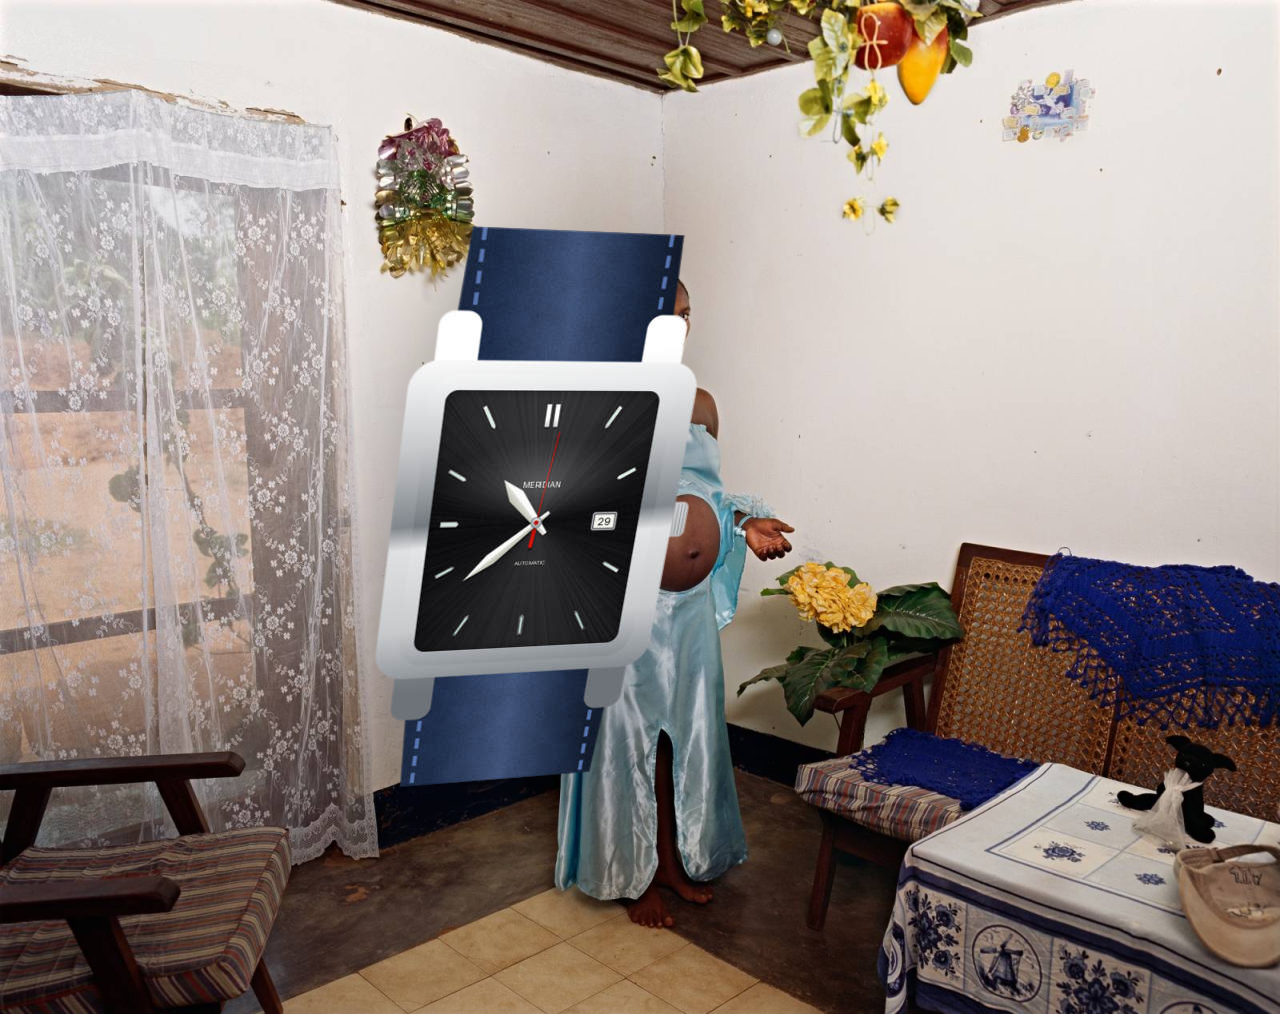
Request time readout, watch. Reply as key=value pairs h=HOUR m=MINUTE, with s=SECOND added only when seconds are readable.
h=10 m=38 s=1
